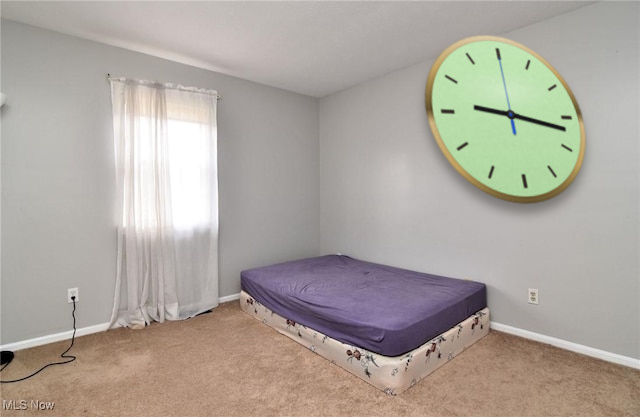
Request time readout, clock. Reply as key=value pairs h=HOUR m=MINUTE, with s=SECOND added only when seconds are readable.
h=9 m=17 s=0
